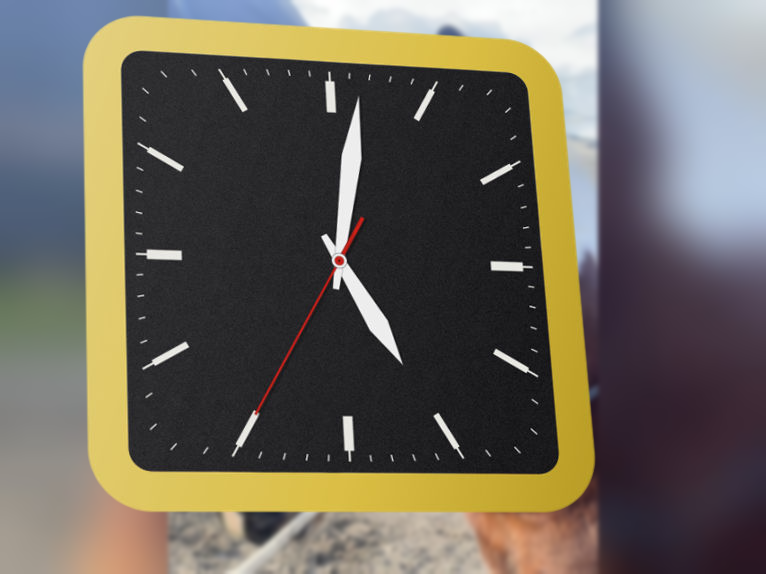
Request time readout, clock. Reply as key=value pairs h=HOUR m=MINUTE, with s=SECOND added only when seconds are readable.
h=5 m=1 s=35
